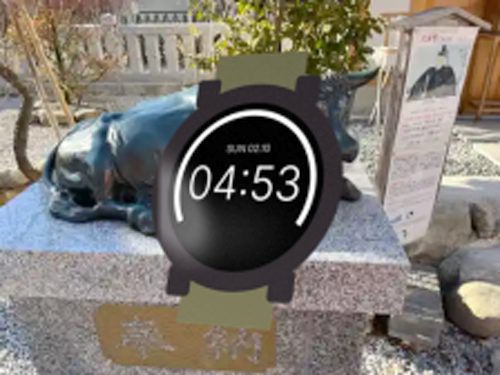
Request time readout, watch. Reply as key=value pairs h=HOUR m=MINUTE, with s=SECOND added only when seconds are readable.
h=4 m=53
